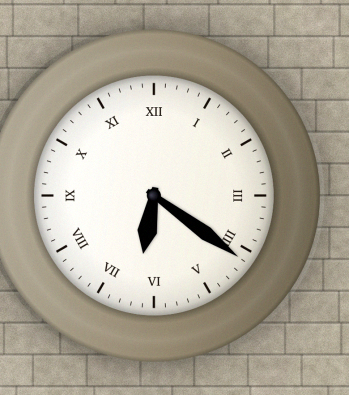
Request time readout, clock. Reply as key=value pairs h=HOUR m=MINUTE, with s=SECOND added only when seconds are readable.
h=6 m=21
